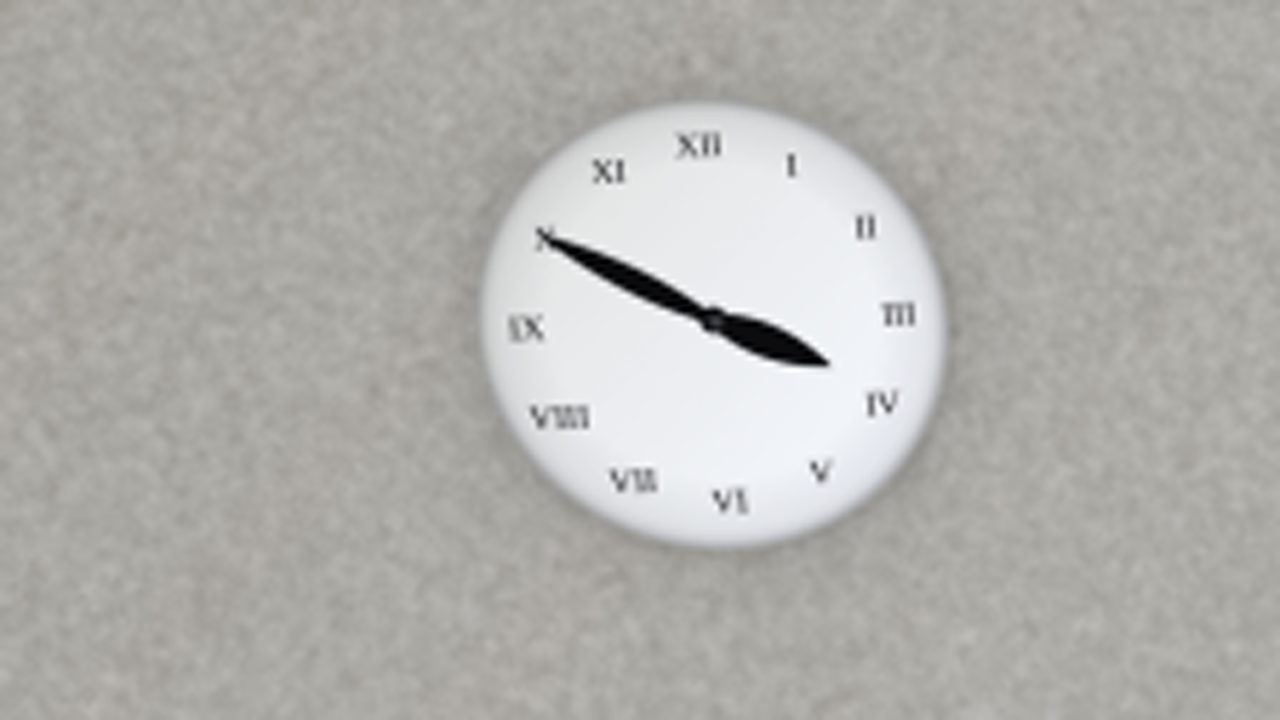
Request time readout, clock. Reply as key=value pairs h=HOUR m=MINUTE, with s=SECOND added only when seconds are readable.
h=3 m=50
